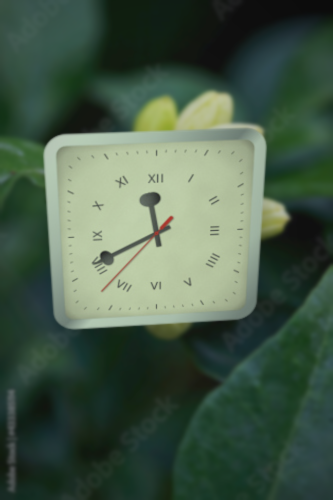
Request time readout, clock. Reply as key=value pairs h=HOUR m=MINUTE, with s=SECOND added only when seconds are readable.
h=11 m=40 s=37
